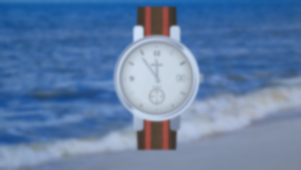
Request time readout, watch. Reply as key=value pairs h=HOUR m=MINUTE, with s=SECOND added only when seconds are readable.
h=11 m=54
